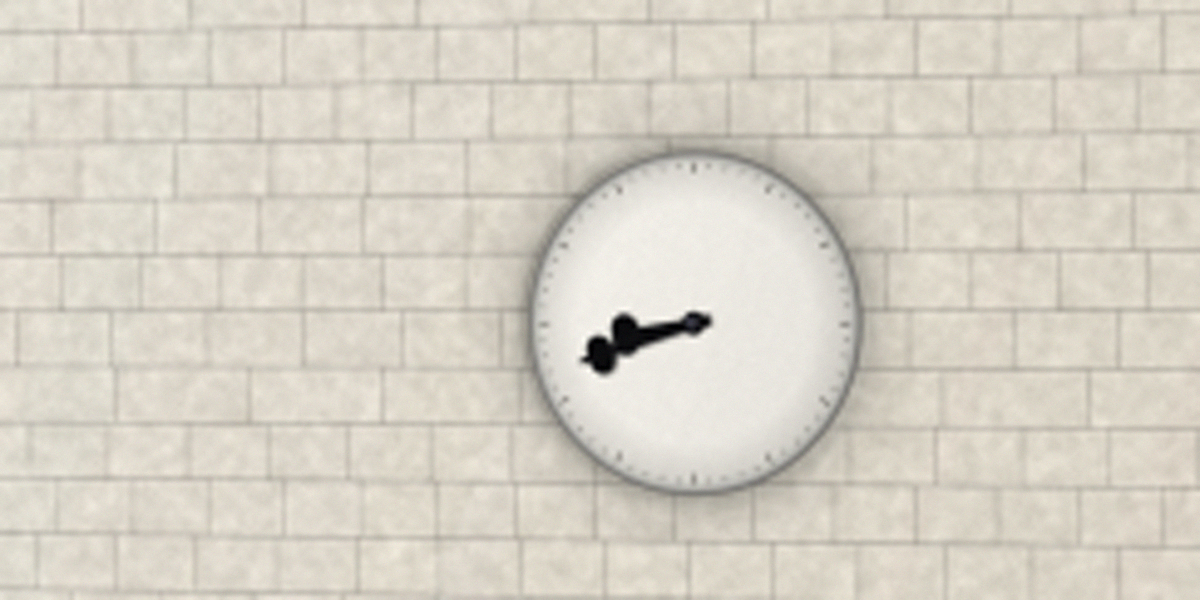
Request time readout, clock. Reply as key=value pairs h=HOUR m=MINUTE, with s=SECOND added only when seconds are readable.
h=8 m=42
